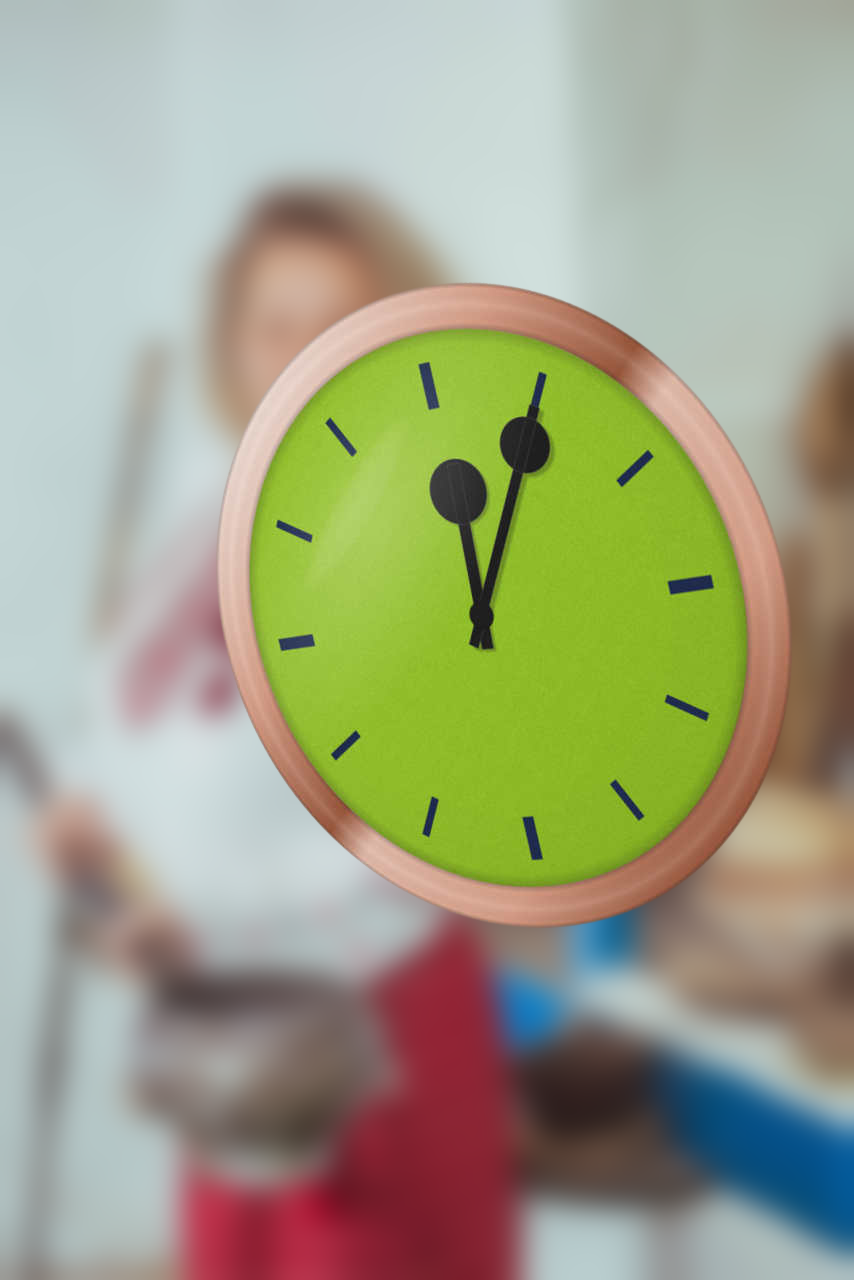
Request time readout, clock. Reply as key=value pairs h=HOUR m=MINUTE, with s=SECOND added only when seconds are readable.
h=12 m=5
